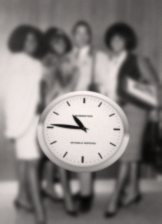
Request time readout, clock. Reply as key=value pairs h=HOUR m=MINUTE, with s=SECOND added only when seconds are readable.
h=10 m=46
